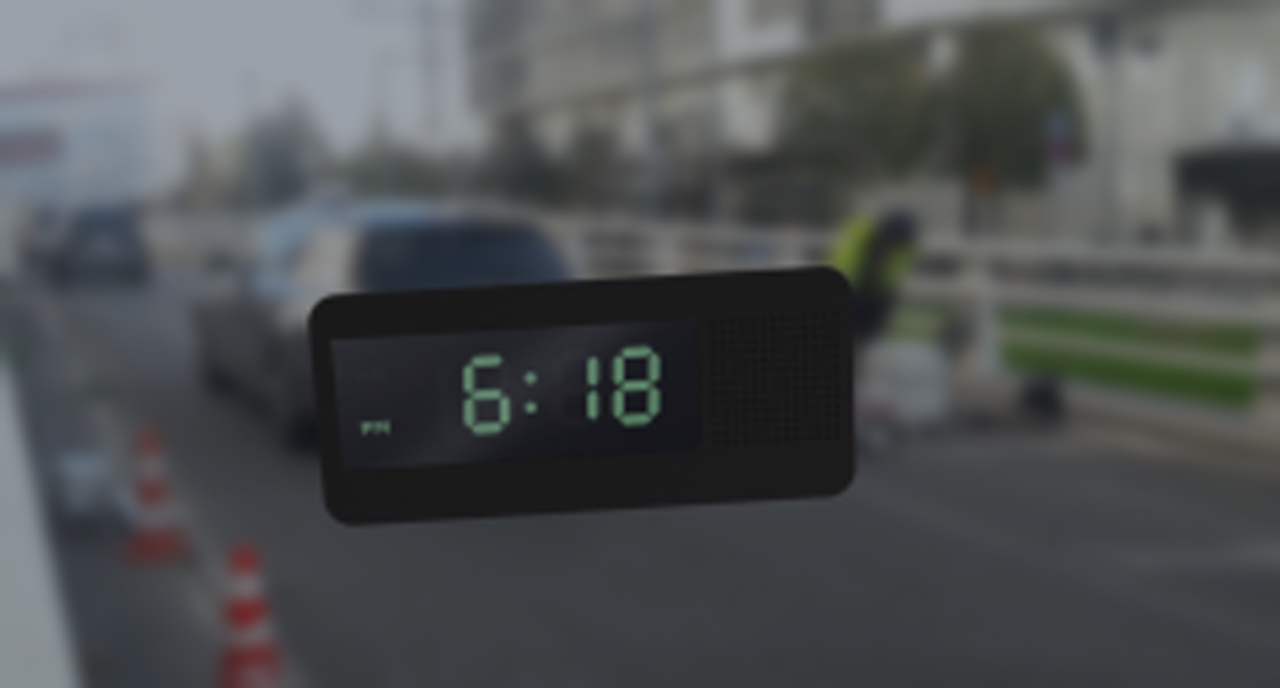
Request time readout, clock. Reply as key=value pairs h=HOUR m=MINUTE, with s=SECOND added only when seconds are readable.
h=6 m=18
